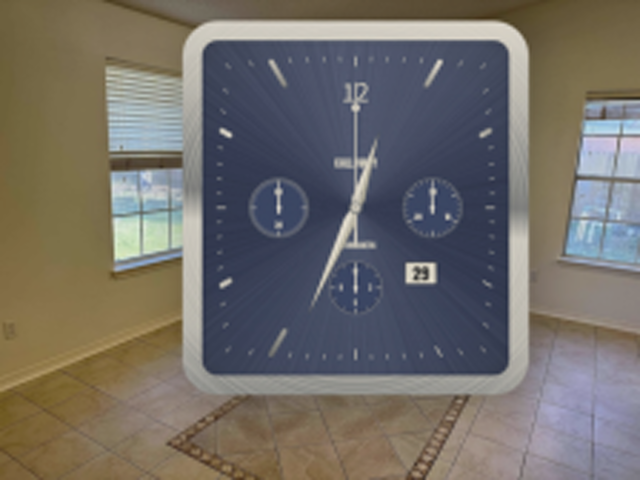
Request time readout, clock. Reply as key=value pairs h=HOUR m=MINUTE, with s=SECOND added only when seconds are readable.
h=12 m=34
